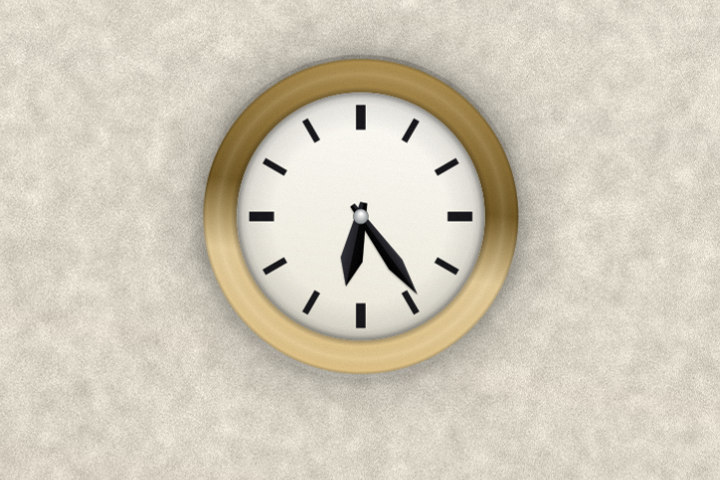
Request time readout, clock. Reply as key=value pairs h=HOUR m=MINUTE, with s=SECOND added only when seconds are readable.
h=6 m=24
